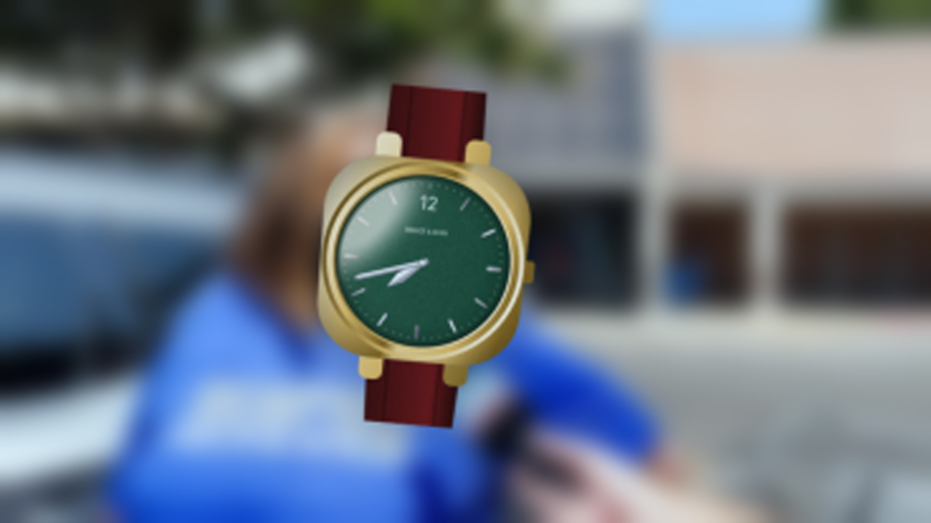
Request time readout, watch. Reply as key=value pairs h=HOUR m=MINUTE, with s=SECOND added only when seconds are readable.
h=7 m=42
